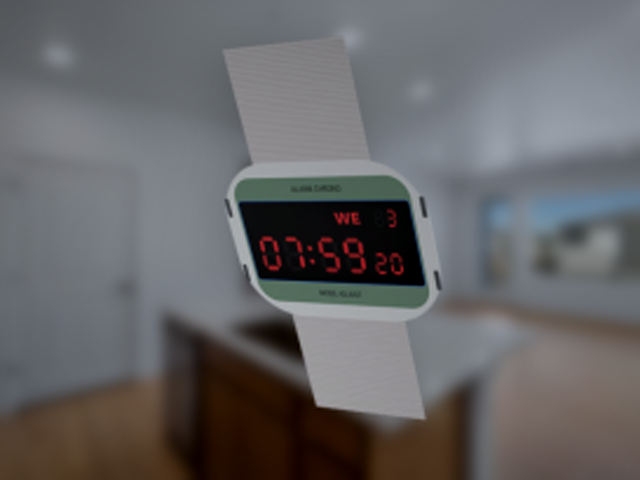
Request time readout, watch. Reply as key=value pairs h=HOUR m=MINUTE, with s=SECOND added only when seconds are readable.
h=7 m=59 s=20
